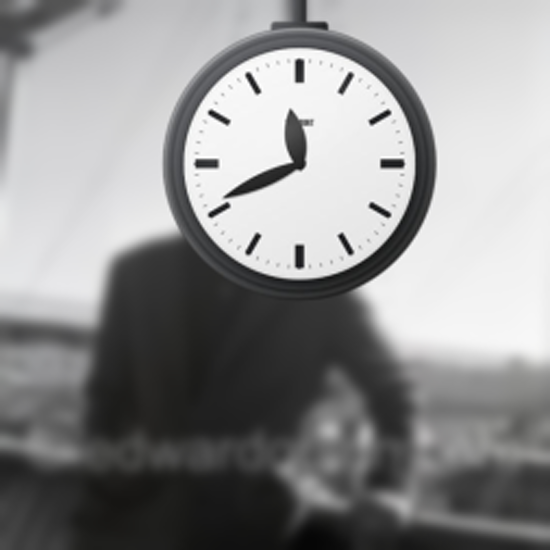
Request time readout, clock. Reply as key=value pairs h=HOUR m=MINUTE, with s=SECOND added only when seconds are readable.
h=11 m=41
